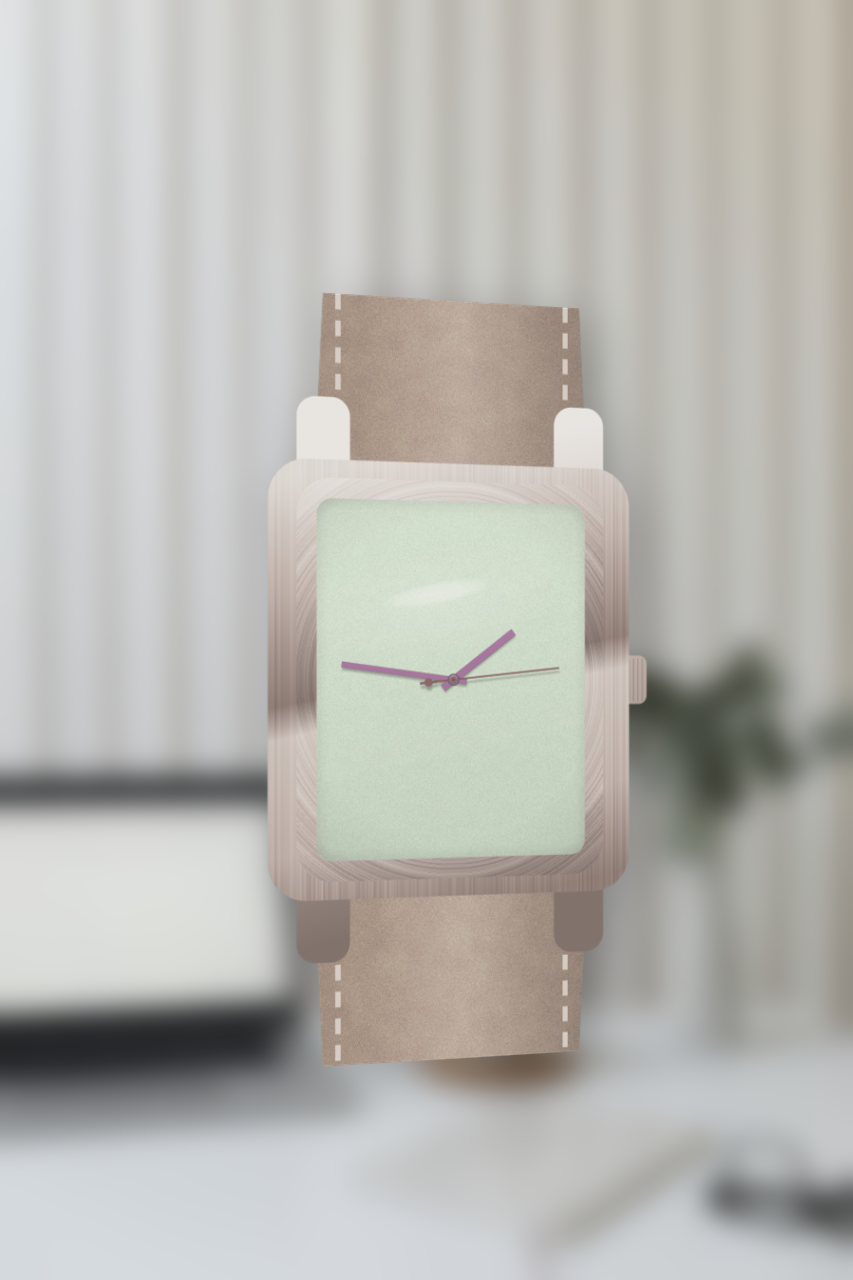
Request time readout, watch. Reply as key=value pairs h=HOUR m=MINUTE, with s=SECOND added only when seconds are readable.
h=1 m=46 s=14
